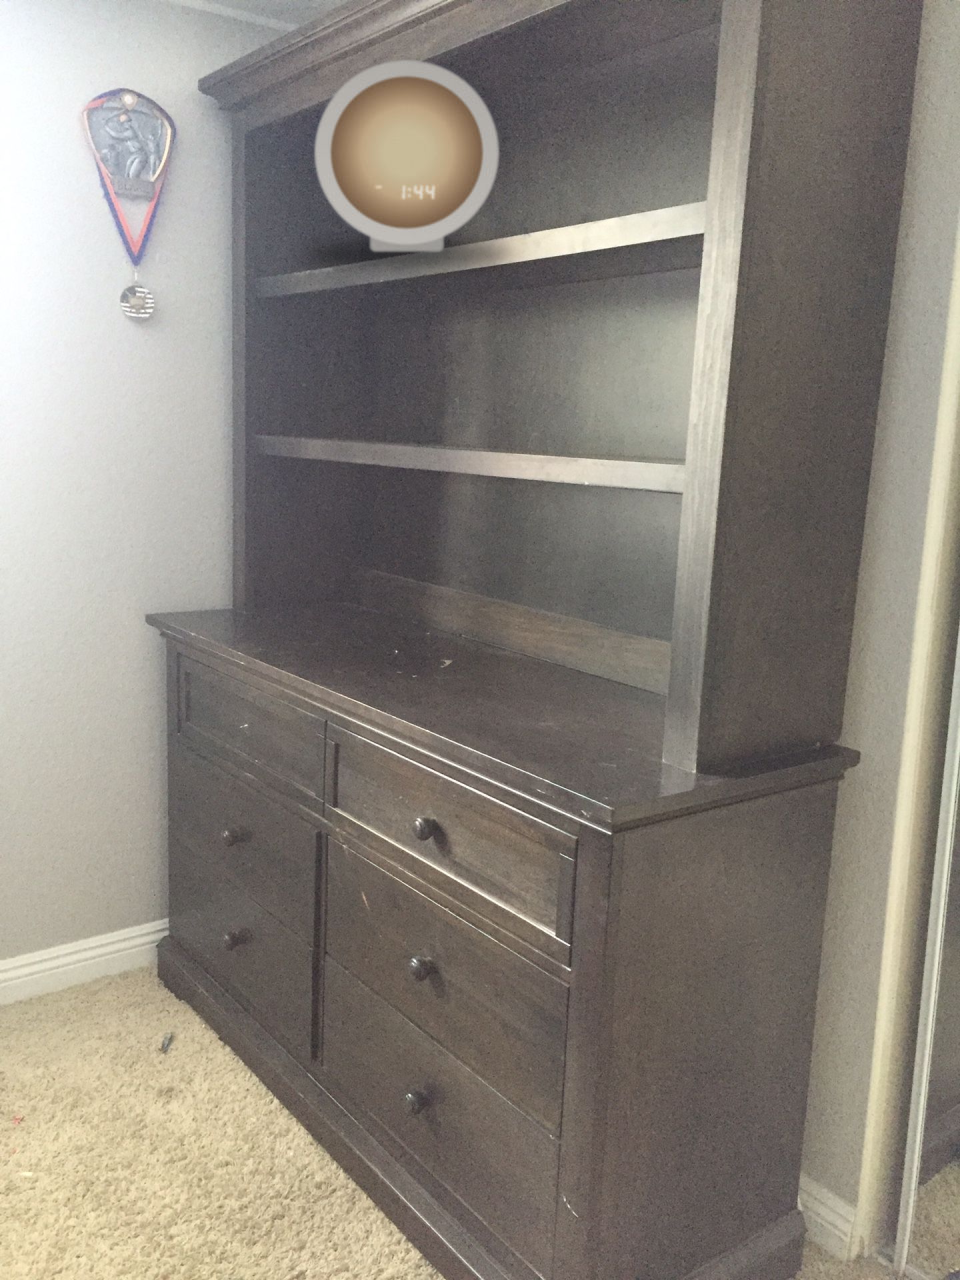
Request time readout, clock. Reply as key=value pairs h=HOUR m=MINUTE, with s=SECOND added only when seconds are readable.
h=1 m=44
